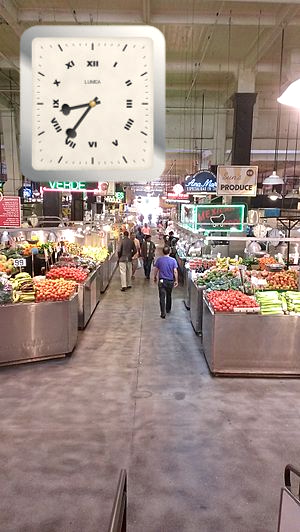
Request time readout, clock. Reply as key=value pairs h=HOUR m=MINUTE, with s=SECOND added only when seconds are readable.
h=8 m=36
